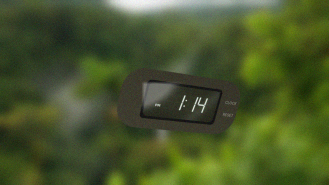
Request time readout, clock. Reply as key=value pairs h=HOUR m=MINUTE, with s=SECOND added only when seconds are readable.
h=1 m=14
